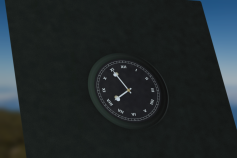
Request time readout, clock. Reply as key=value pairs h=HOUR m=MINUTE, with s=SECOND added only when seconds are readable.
h=7 m=55
